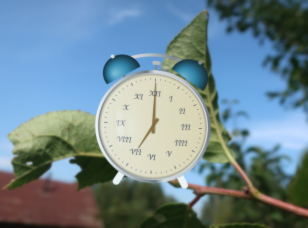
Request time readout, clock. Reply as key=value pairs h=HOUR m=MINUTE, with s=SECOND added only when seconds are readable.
h=7 m=0
